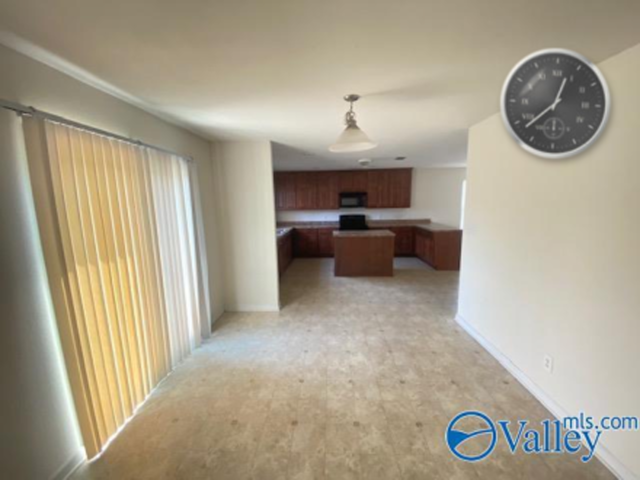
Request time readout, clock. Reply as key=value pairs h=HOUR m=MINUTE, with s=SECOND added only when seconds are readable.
h=12 m=38
